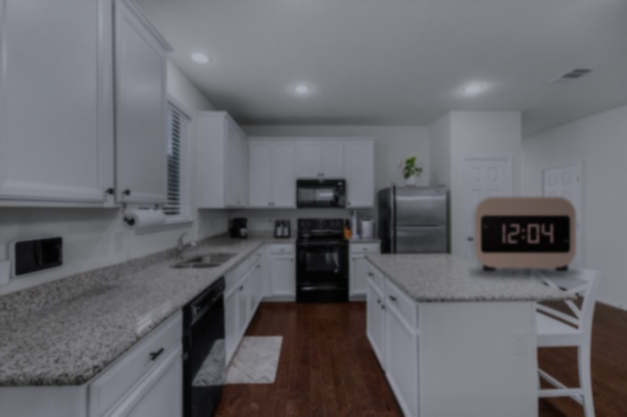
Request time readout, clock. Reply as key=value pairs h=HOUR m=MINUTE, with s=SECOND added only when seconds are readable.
h=12 m=4
